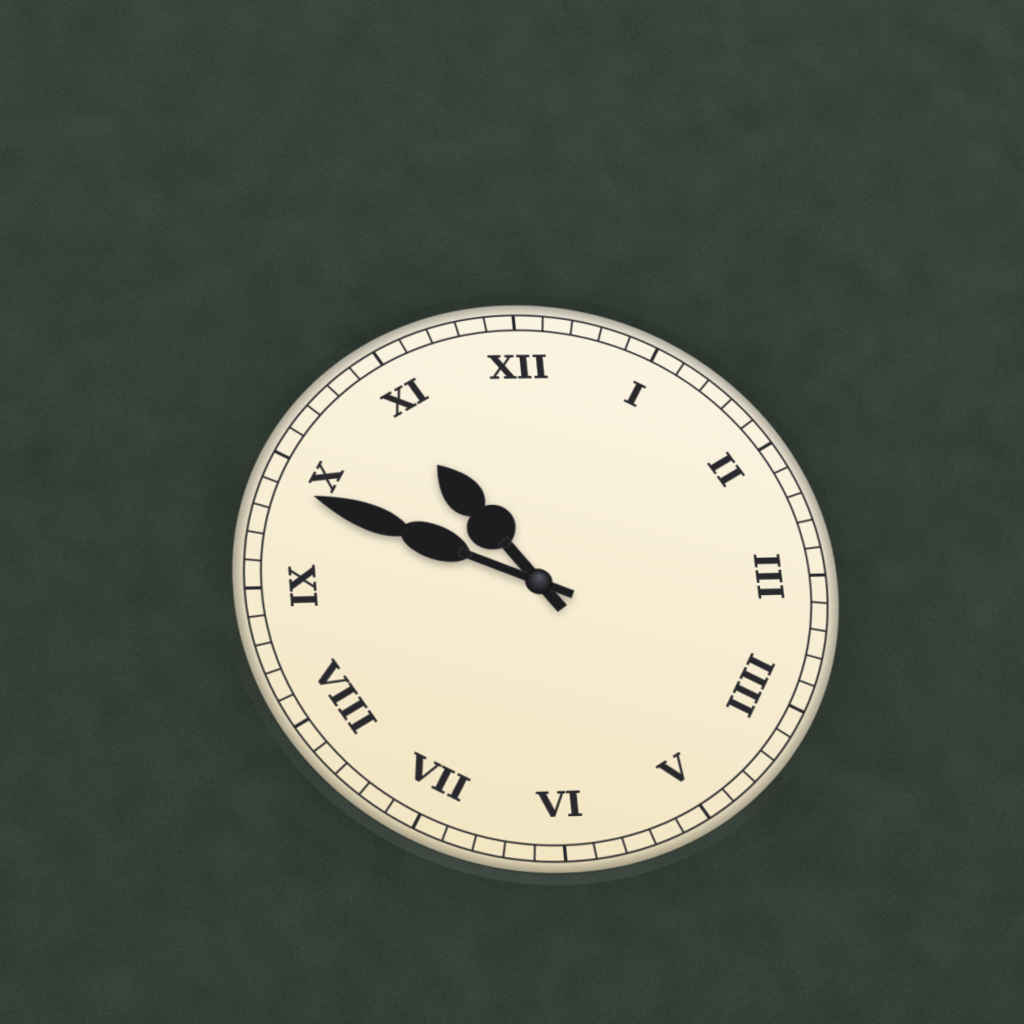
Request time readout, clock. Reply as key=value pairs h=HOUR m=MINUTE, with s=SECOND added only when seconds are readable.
h=10 m=49
